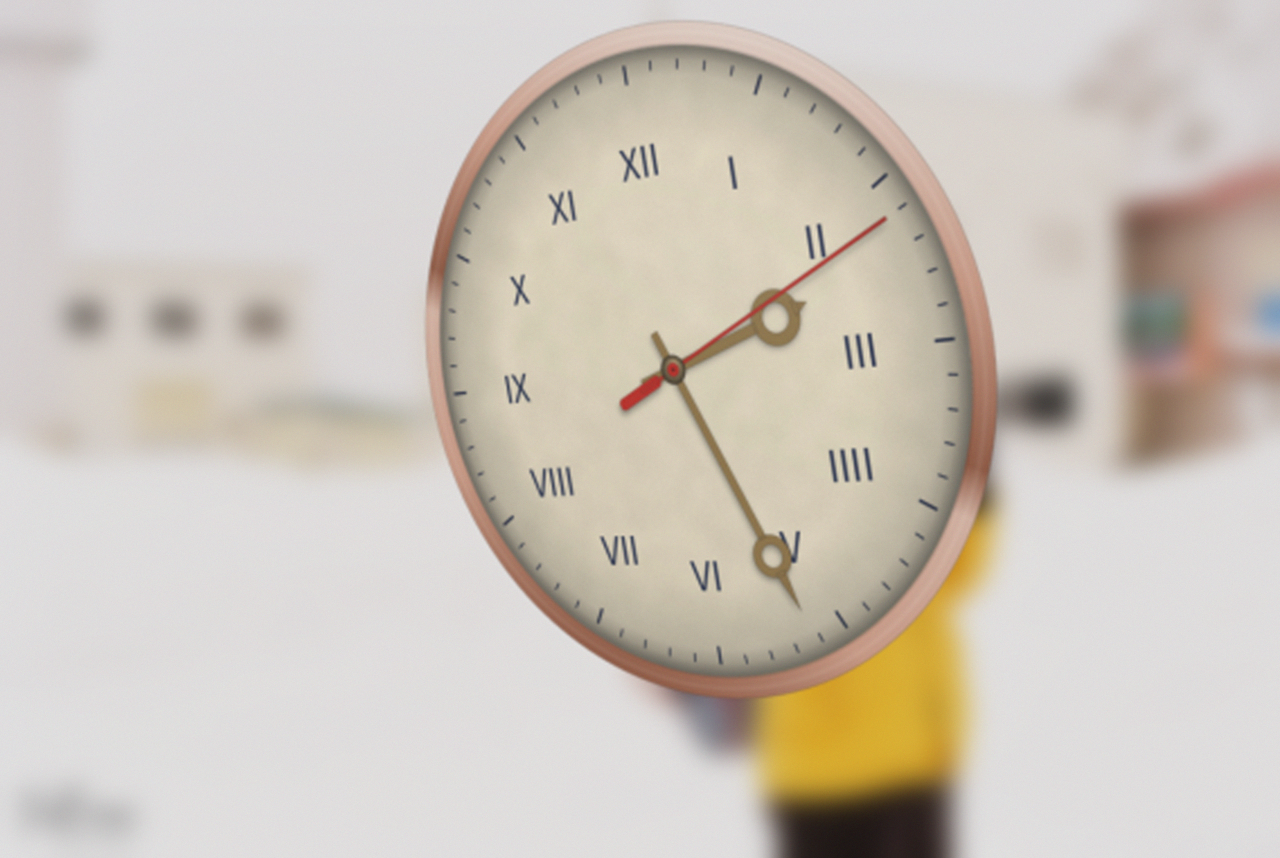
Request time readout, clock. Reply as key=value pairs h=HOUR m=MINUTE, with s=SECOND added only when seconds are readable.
h=2 m=26 s=11
